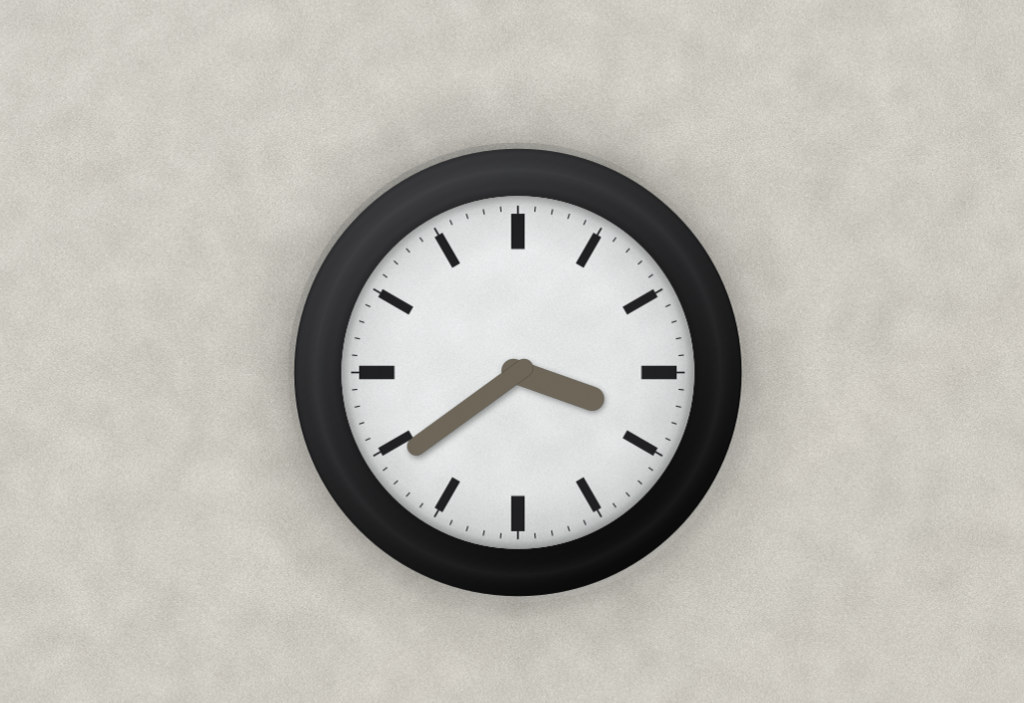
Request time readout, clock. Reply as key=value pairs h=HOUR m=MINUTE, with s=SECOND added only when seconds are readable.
h=3 m=39
